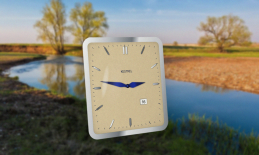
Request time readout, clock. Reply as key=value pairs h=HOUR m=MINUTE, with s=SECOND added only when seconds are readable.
h=2 m=47
